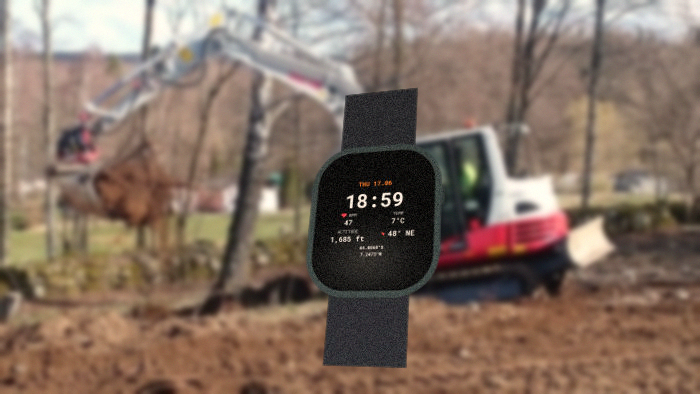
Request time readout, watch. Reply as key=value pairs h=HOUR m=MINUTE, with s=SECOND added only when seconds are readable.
h=18 m=59
